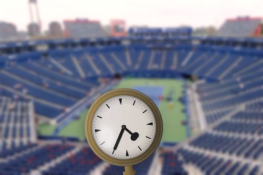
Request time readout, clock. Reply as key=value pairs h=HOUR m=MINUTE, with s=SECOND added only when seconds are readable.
h=4 m=35
